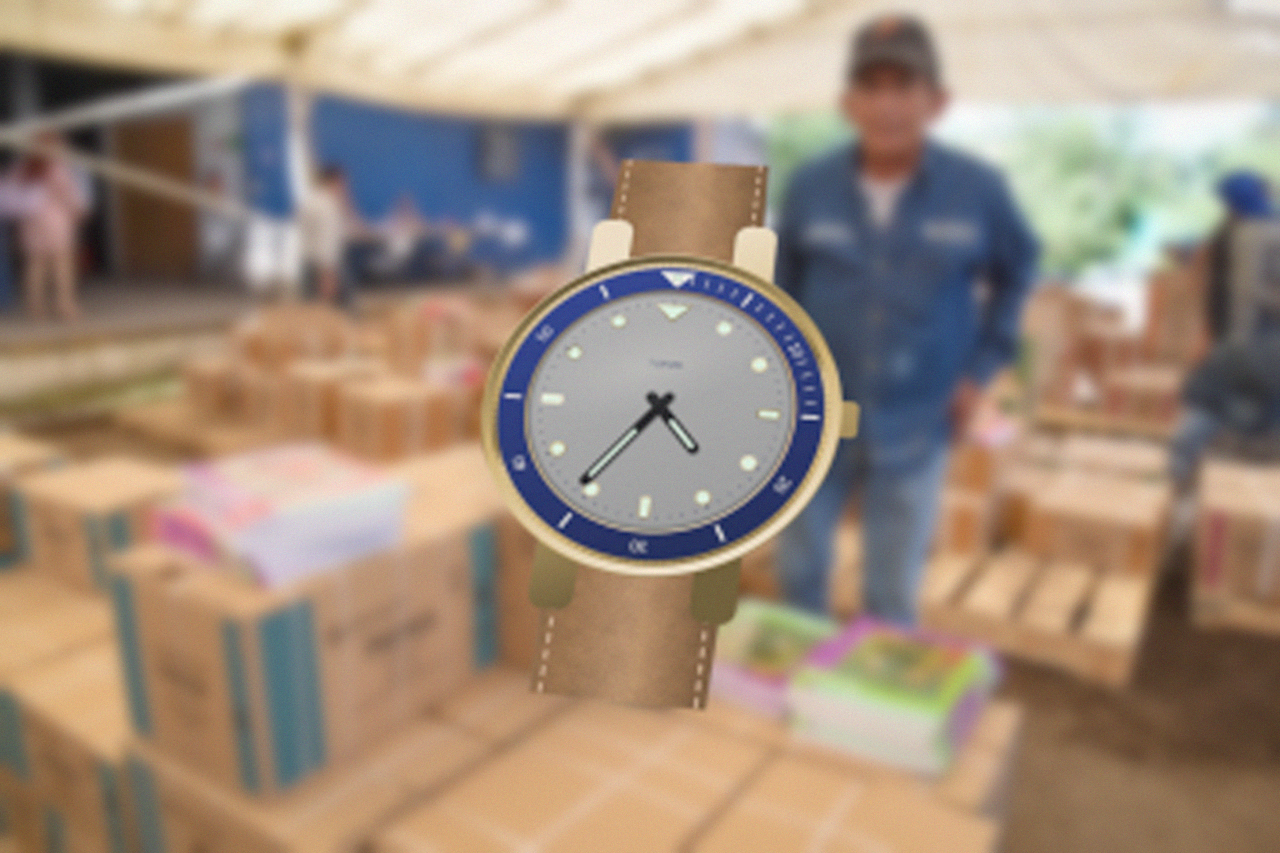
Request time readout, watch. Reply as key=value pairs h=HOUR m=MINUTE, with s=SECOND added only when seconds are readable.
h=4 m=36
